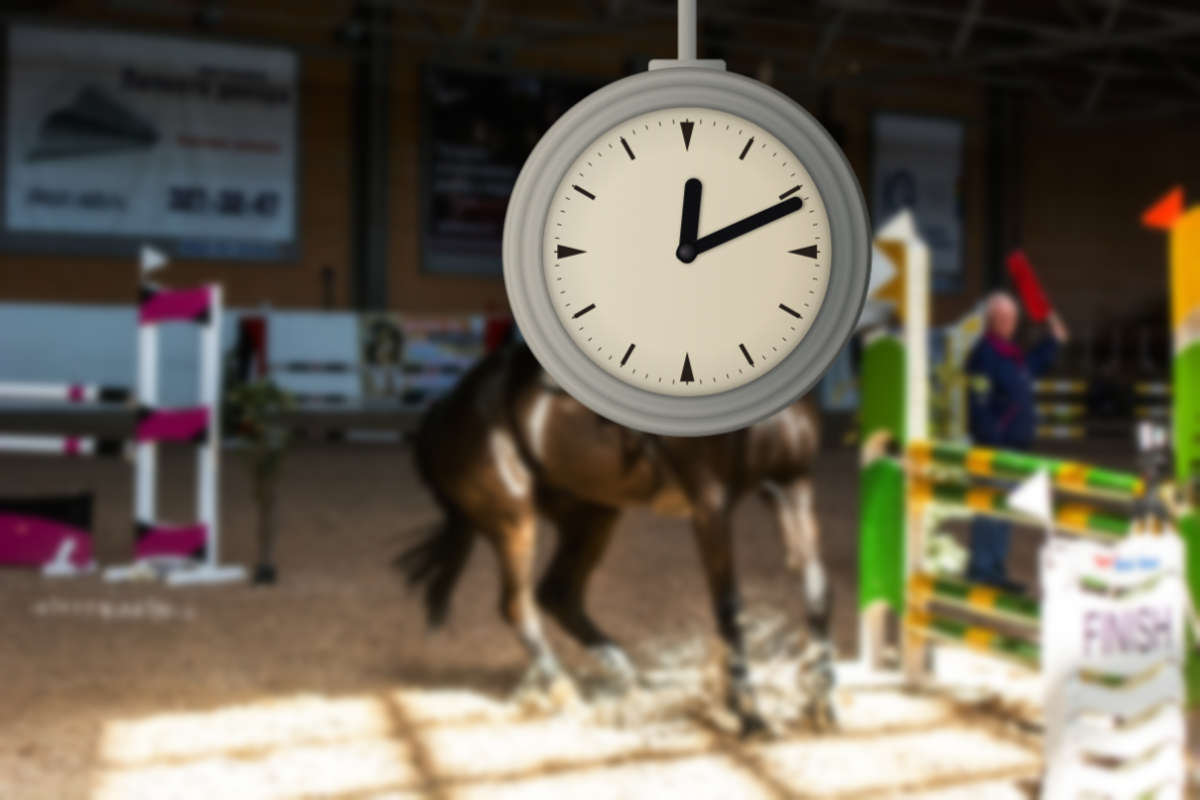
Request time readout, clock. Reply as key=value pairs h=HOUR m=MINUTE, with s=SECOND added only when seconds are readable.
h=12 m=11
